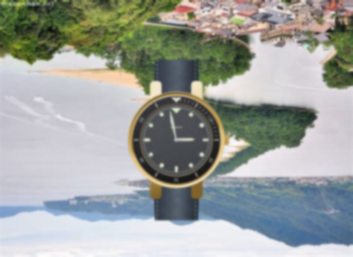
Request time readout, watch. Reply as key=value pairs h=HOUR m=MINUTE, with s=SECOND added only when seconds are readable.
h=2 m=58
